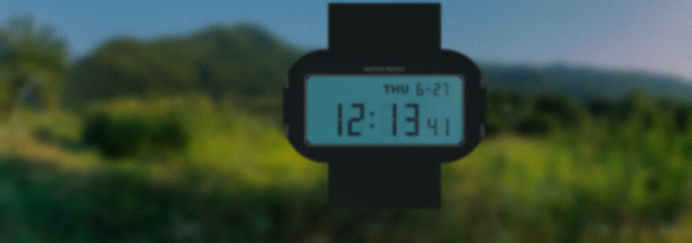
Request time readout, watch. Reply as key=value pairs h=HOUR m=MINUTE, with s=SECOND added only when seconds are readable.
h=12 m=13 s=41
